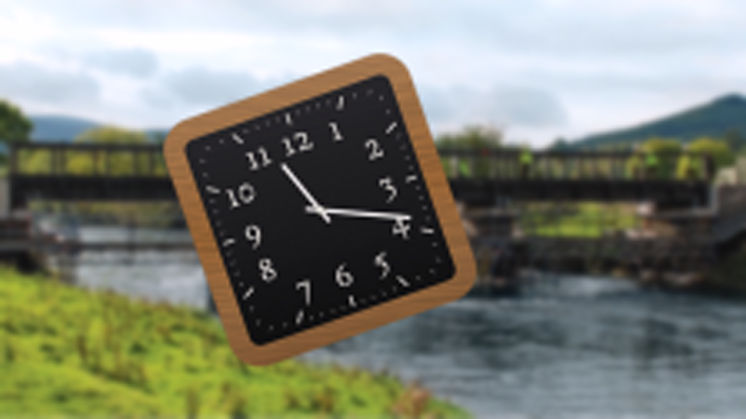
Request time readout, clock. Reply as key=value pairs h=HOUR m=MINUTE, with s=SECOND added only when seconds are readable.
h=11 m=19
